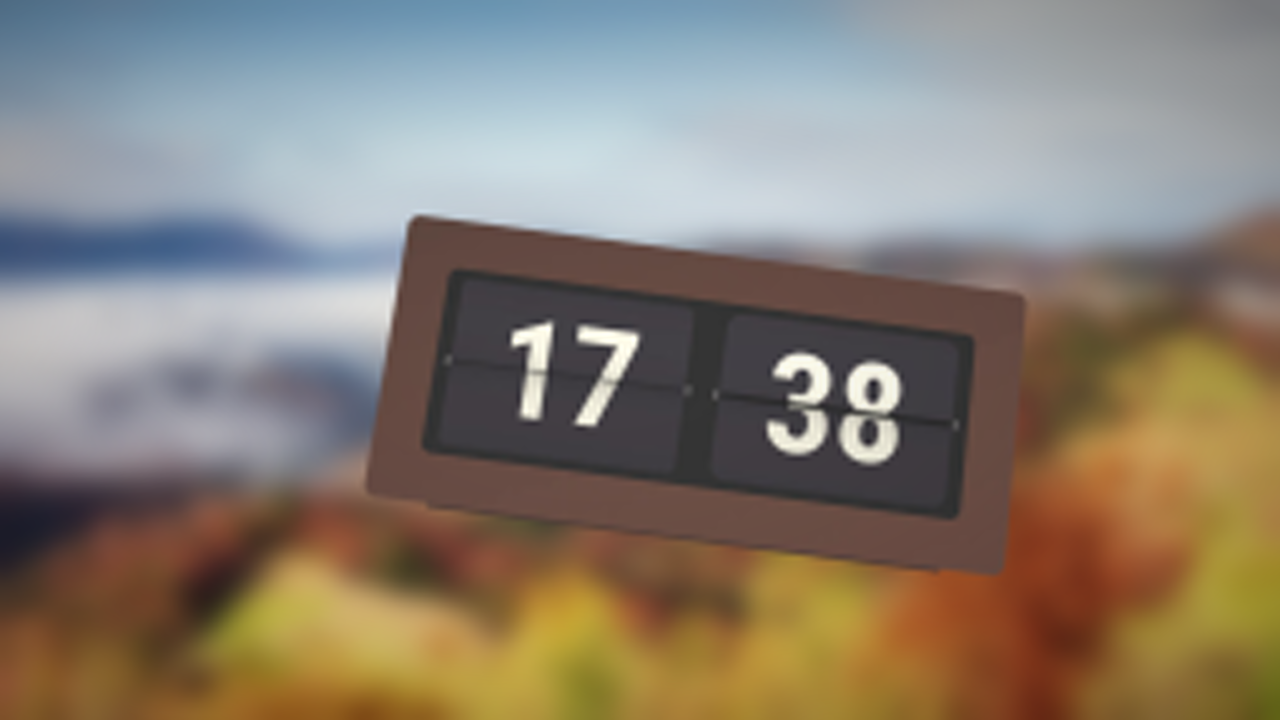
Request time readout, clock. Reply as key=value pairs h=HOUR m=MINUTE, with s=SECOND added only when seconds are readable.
h=17 m=38
